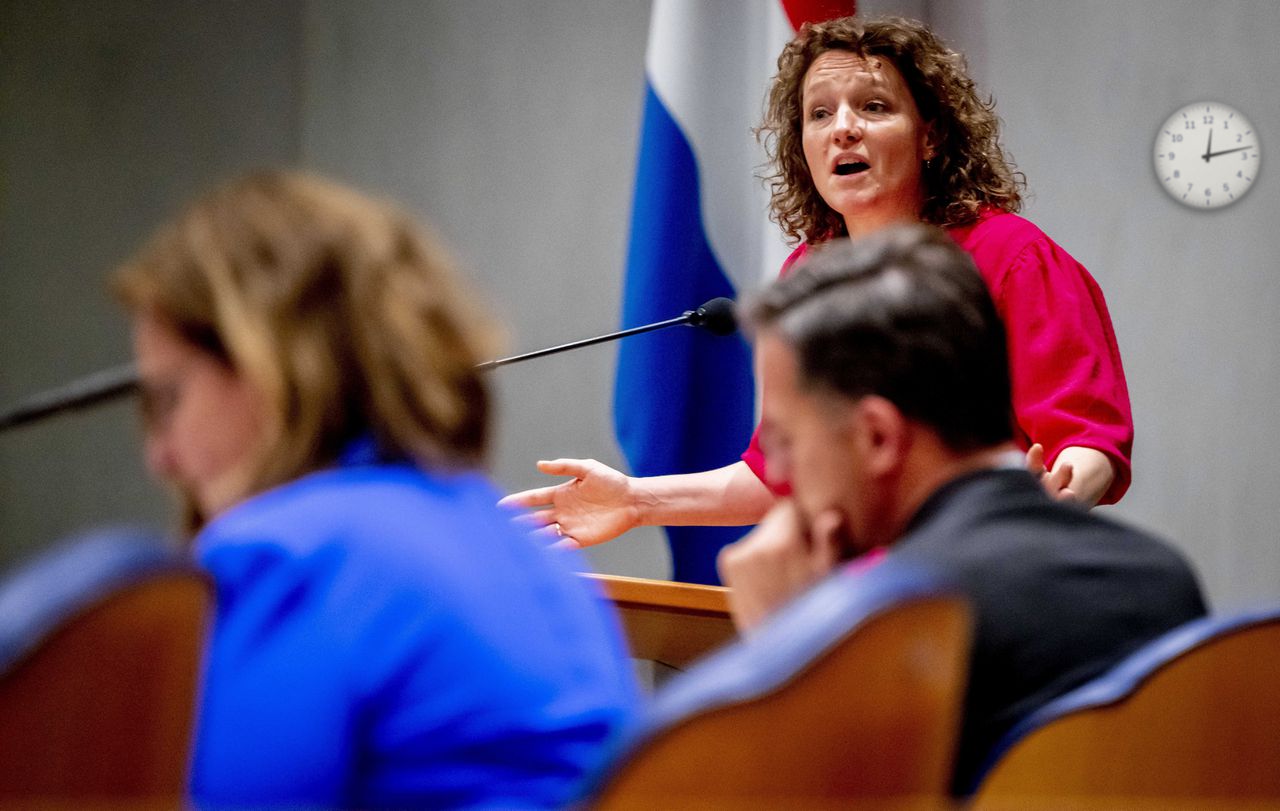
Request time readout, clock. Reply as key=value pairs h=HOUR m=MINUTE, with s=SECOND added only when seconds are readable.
h=12 m=13
